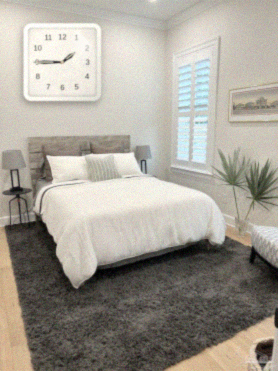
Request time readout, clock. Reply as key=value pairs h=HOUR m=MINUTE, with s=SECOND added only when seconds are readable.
h=1 m=45
